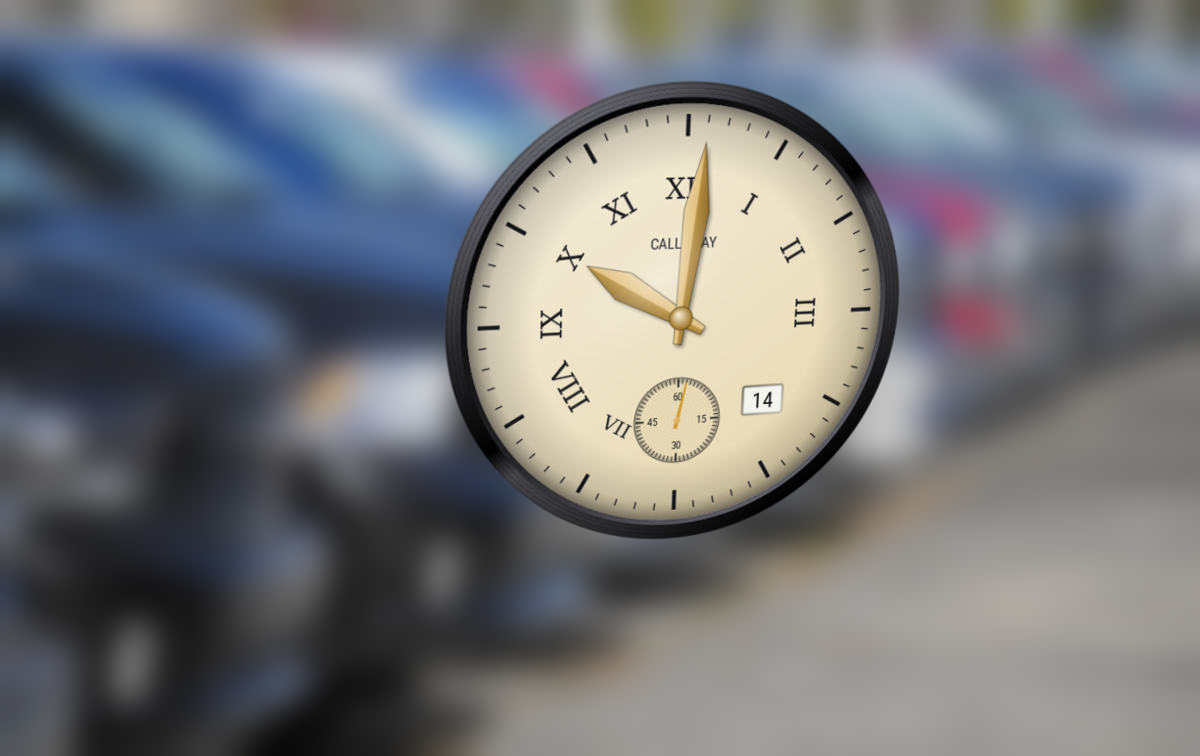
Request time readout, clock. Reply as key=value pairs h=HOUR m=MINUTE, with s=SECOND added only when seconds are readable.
h=10 m=1 s=2
